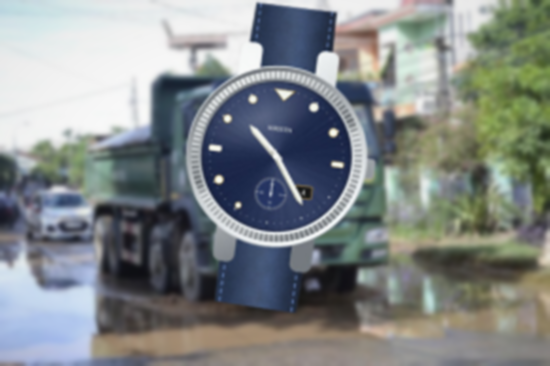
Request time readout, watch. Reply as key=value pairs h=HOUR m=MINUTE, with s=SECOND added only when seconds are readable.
h=10 m=24
